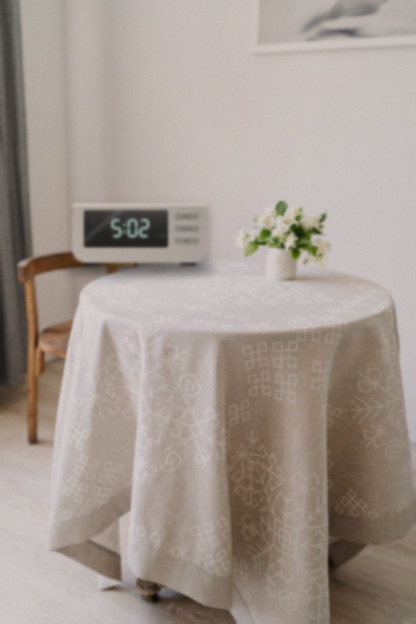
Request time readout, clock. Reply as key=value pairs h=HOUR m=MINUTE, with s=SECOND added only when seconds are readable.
h=5 m=2
